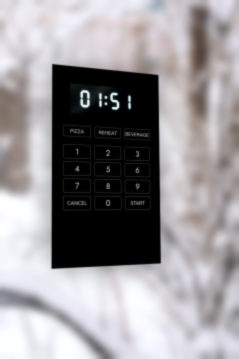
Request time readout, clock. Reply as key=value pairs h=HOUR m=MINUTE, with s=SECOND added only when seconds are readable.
h=1 m=51
